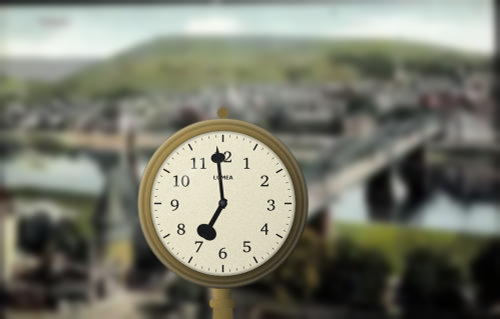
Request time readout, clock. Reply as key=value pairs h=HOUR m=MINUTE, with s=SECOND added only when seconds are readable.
h=6 m=59
